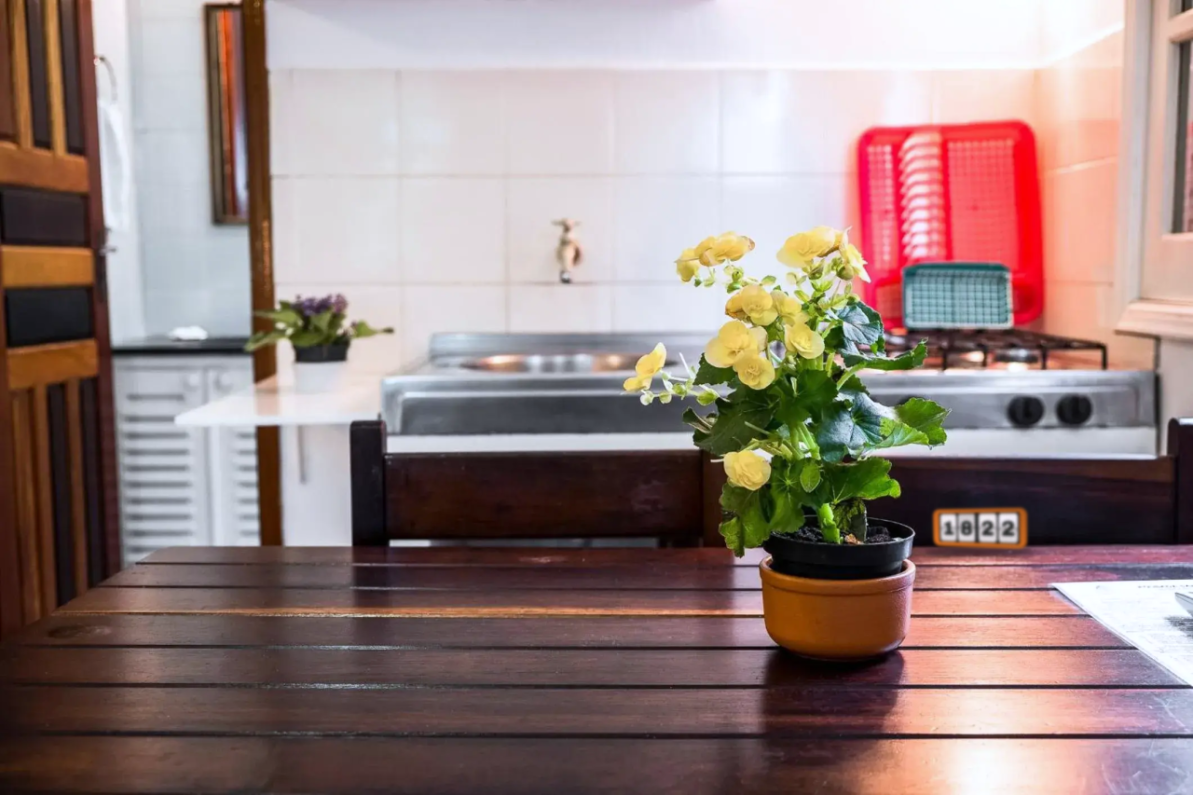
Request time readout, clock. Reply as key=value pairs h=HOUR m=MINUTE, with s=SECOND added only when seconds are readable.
h=18 m=22
